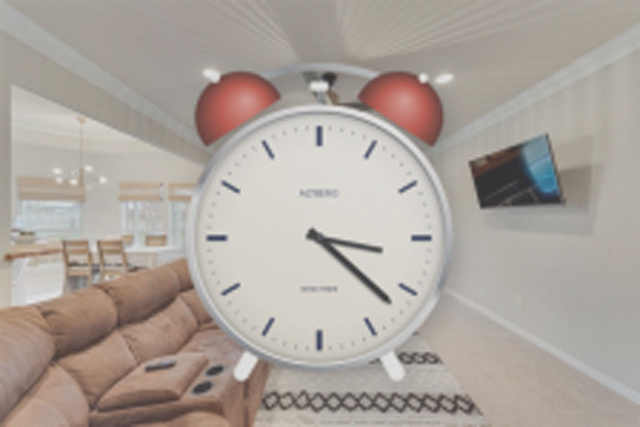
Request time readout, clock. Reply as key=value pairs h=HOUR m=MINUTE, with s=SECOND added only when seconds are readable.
h=3 m=22
